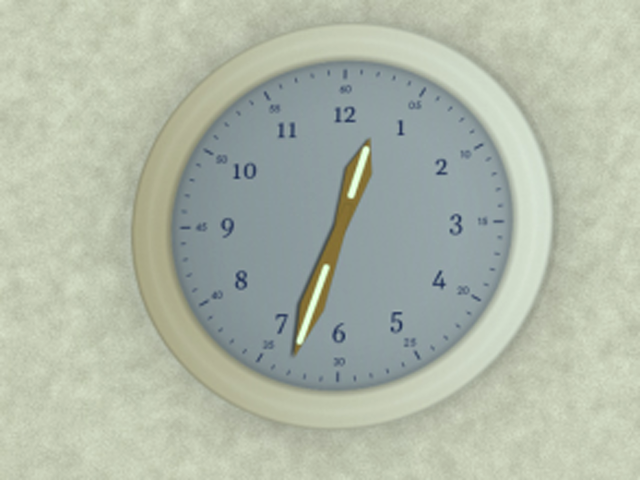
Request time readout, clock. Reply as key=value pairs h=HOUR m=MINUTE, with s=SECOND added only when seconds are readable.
h=12 m=33
